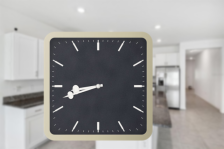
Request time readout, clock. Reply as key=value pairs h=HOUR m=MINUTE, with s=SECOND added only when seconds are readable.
h=8 m=42
